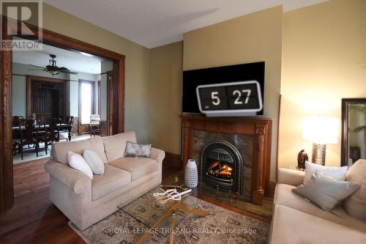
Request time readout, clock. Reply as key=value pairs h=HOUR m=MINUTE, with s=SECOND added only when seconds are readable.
h=5 m=27
